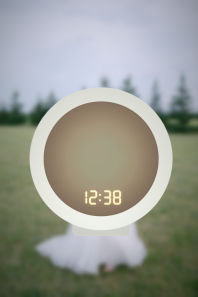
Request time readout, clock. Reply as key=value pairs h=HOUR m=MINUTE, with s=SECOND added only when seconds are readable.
h=12 m=38
